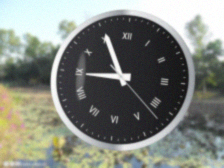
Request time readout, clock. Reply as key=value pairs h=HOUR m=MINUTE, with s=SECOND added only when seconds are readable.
h=8 m=55 s=22
